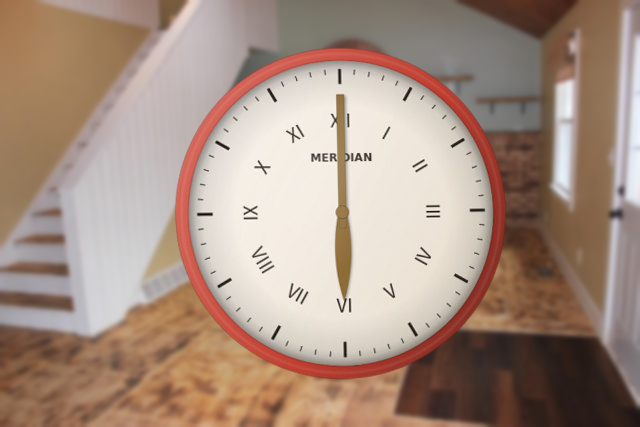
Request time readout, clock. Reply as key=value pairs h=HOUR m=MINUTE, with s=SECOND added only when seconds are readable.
h=6 m=0
